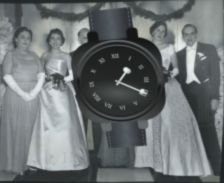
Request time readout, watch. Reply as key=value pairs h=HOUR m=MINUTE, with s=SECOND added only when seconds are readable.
h=1 m=20
